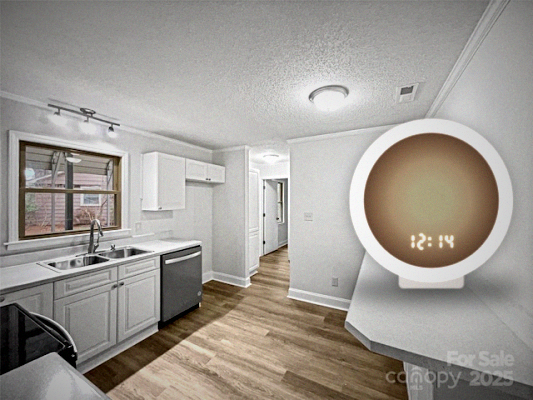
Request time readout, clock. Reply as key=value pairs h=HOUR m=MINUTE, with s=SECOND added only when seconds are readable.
h=12 m=14
